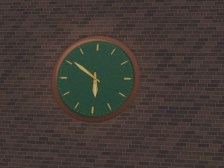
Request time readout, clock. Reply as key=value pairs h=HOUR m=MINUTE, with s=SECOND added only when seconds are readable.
h=5 m=51
